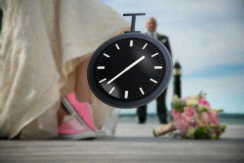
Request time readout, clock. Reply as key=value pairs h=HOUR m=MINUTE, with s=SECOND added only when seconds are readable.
h=1 m=38
